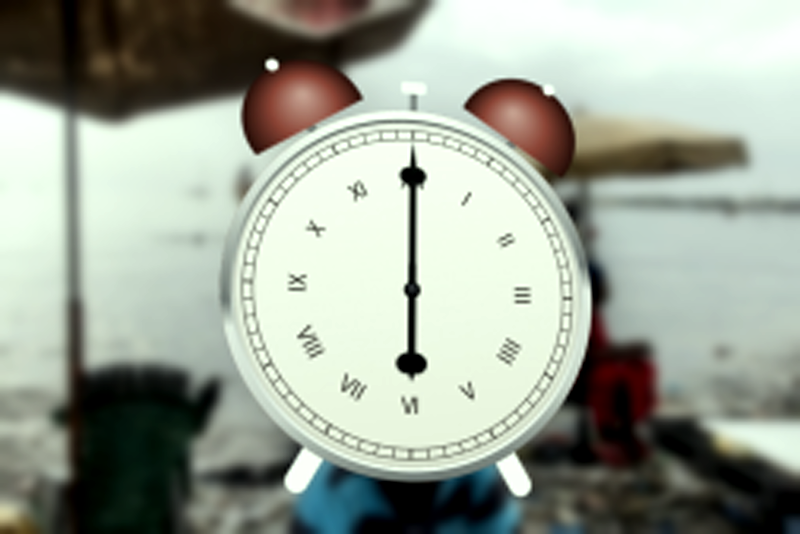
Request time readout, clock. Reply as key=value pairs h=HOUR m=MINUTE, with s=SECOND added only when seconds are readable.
h=6 m=0
